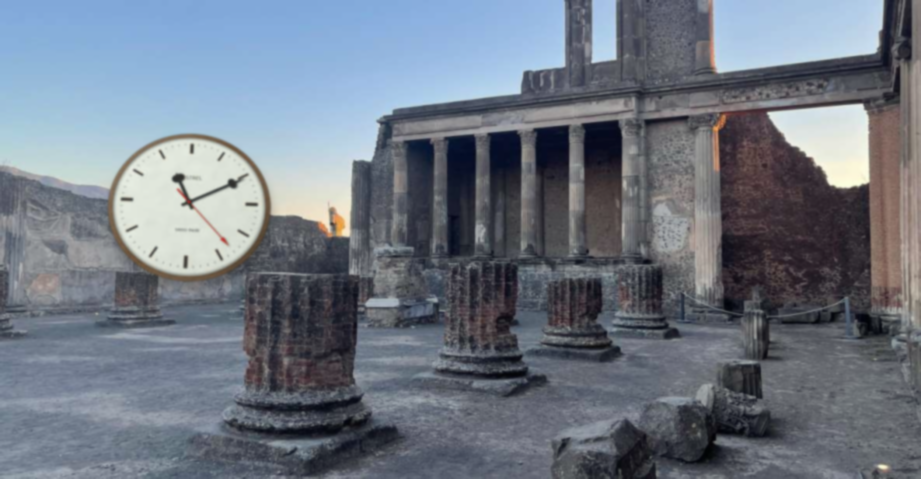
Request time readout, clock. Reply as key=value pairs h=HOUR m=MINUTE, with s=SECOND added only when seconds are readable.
h=11 m=10 s=23
